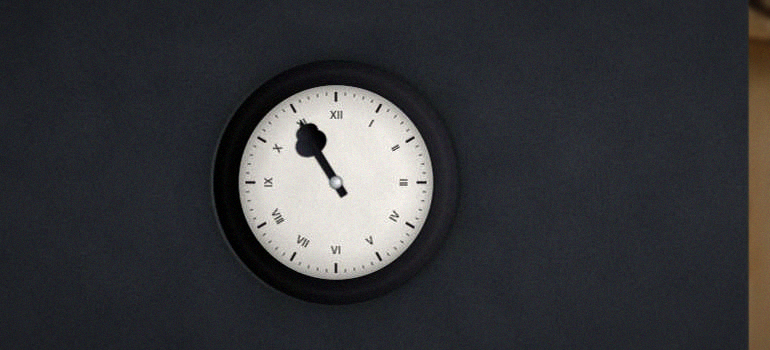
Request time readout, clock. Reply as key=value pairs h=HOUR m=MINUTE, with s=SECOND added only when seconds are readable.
h=10 m=55
